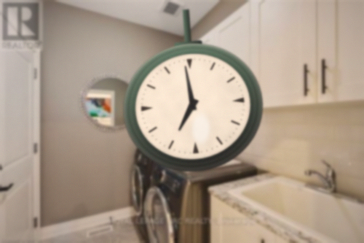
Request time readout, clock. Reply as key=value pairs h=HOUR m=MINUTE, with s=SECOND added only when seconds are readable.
h=6 m=59
